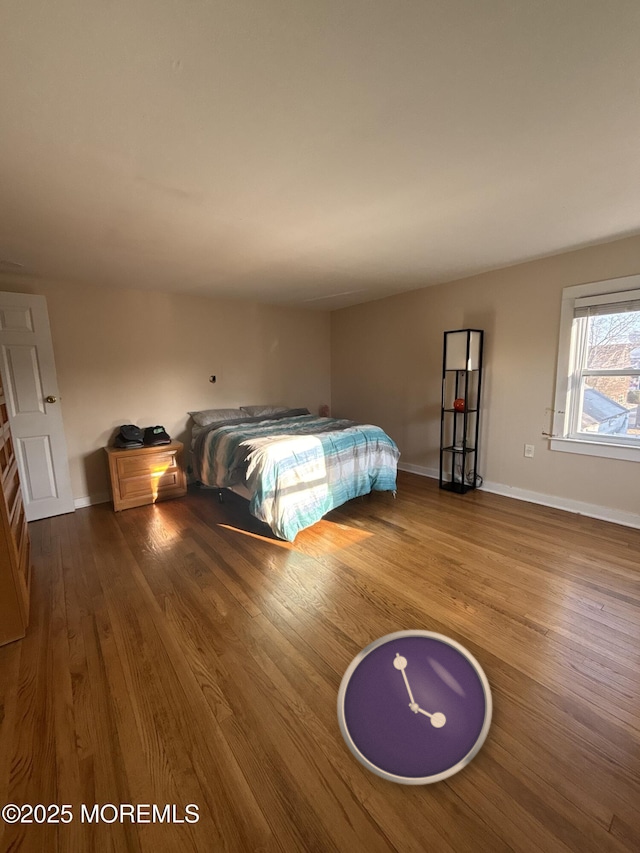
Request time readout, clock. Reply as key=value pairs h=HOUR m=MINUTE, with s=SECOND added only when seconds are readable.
h=3 m=57
